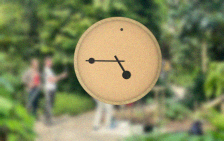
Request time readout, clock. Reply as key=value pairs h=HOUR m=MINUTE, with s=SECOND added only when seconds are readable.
h=4 m=44
